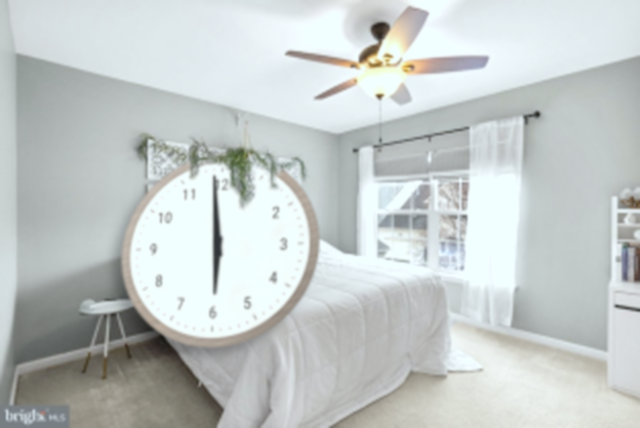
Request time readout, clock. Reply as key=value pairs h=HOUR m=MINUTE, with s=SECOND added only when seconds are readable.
h=5 m=59
